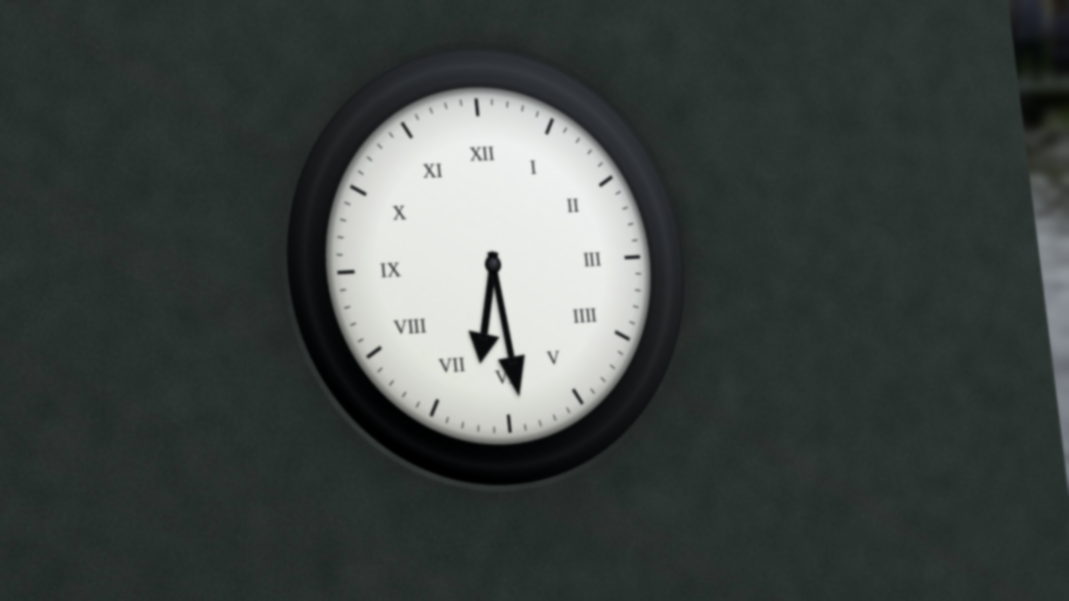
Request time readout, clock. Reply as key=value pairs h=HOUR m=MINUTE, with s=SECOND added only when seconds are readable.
h=6 m=29
